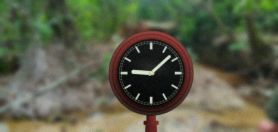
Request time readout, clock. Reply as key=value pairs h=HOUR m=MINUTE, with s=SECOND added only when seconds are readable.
h=9 m=8
